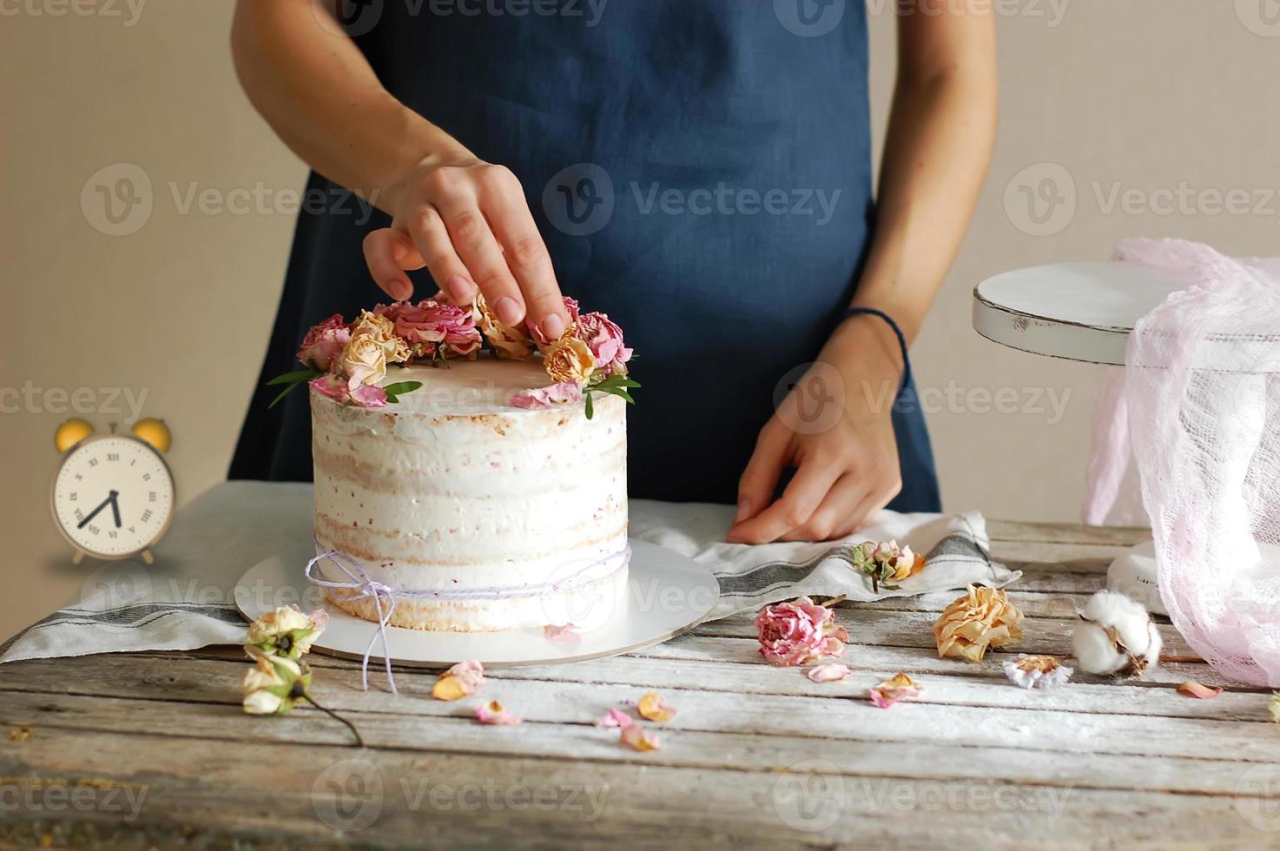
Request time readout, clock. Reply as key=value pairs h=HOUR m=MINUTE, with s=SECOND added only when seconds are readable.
h=5 m=38
